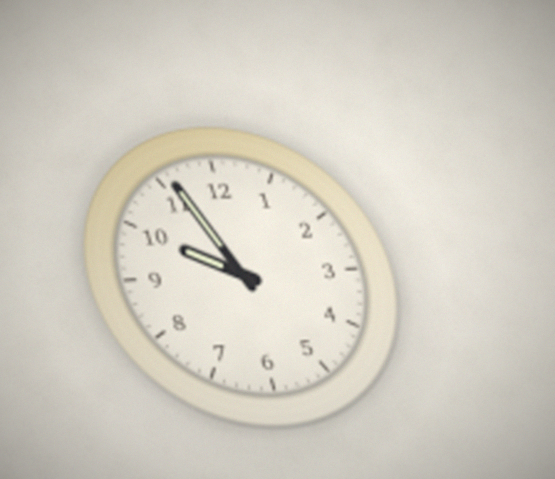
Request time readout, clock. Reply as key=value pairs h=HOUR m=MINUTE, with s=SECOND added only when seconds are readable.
h=9 m=56
